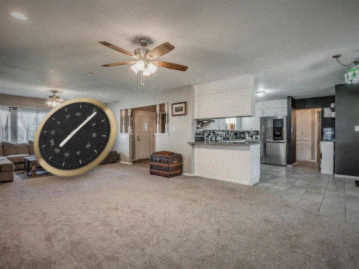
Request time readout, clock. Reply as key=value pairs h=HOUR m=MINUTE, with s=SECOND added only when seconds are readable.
h=7 m=6
